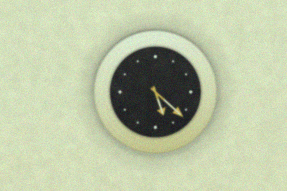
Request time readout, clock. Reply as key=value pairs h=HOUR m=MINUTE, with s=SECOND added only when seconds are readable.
h=5 m=22
